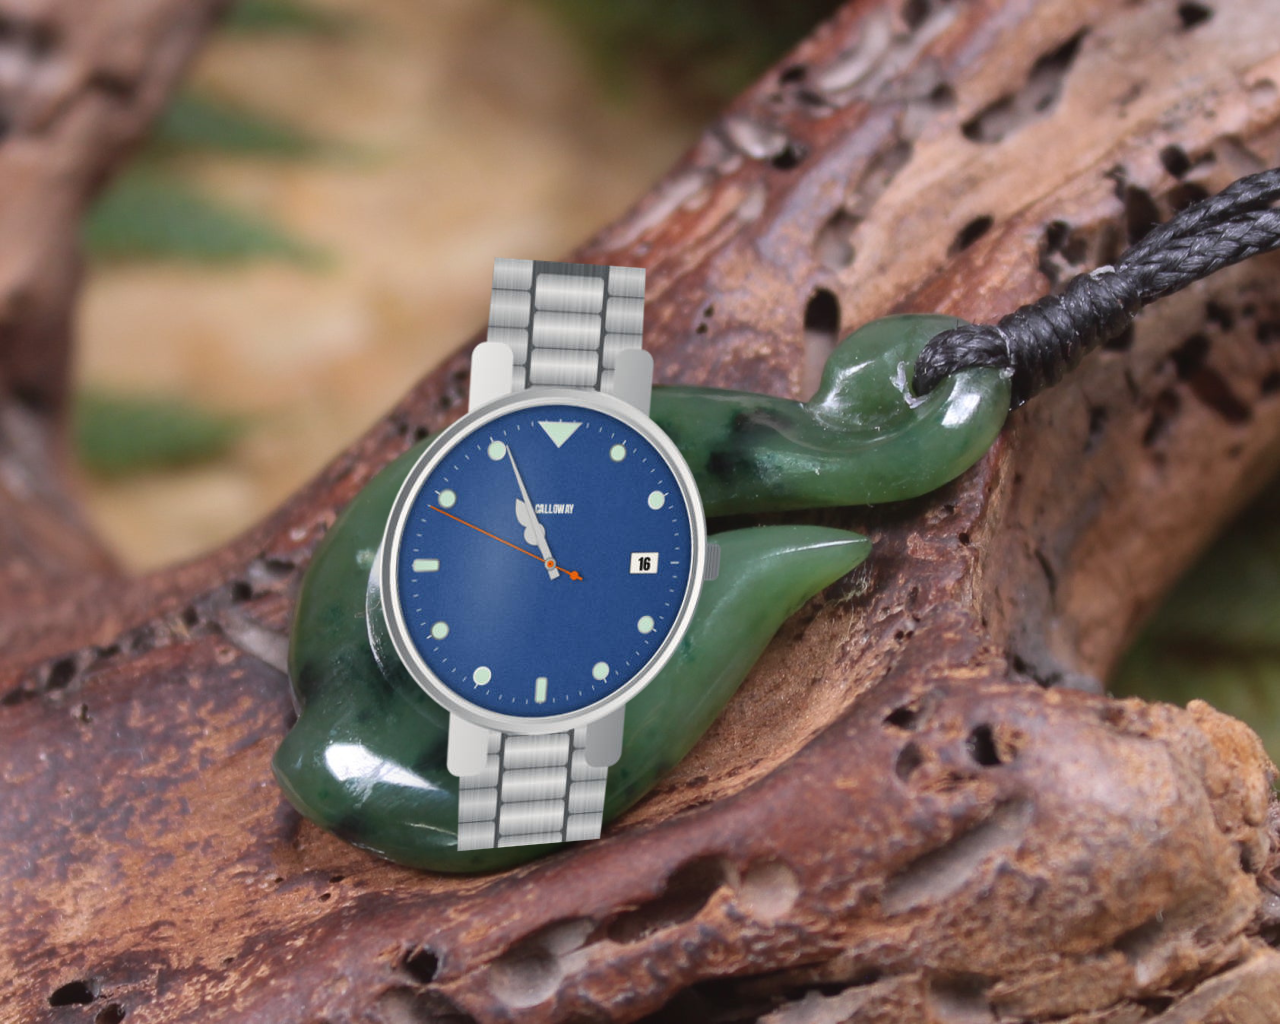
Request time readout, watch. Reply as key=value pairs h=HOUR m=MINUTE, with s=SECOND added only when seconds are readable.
h=10 m=55 s=49
